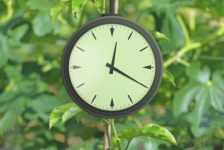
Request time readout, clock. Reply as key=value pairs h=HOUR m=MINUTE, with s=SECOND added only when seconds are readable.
h=12 m=20
